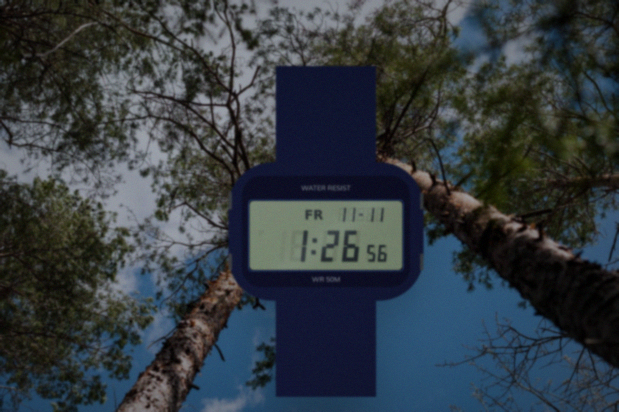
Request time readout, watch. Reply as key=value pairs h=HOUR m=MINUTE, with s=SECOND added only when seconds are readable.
h=1 m=26 s=56
